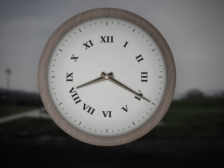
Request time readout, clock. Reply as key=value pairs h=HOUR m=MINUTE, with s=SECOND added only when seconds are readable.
h=8 m=20
